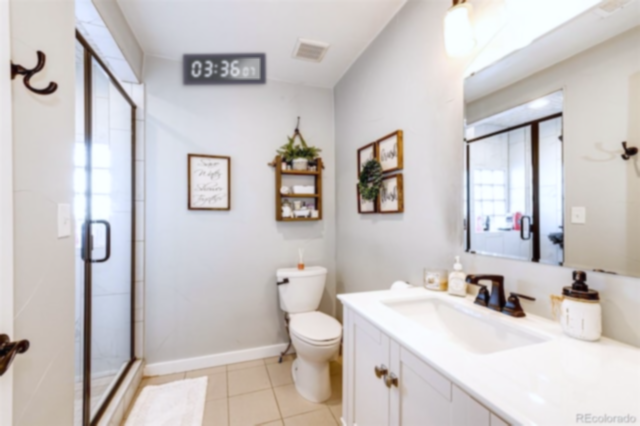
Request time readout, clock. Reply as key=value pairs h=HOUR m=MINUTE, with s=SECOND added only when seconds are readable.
h=3 m=36
